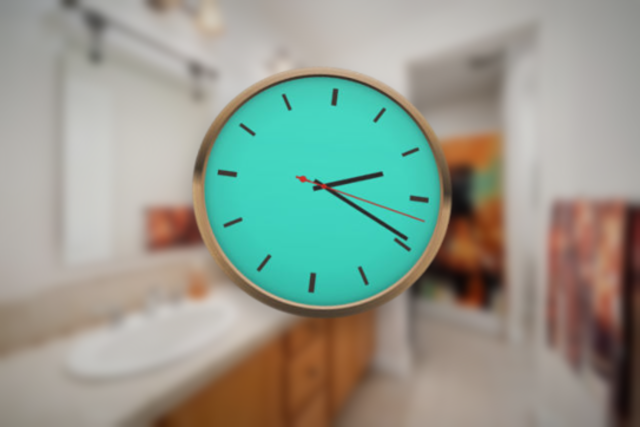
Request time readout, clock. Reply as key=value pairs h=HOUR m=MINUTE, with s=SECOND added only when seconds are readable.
h=2 m=19 s=17
